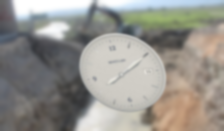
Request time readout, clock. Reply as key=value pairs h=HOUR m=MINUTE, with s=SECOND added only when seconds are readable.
h=8 m=10
